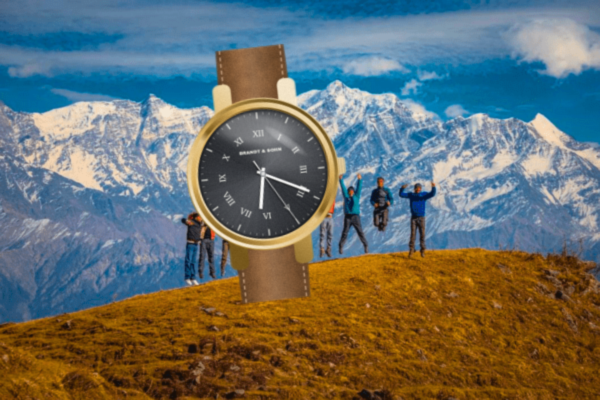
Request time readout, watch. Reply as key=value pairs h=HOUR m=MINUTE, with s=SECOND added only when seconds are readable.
h=6 m=19 s=25
